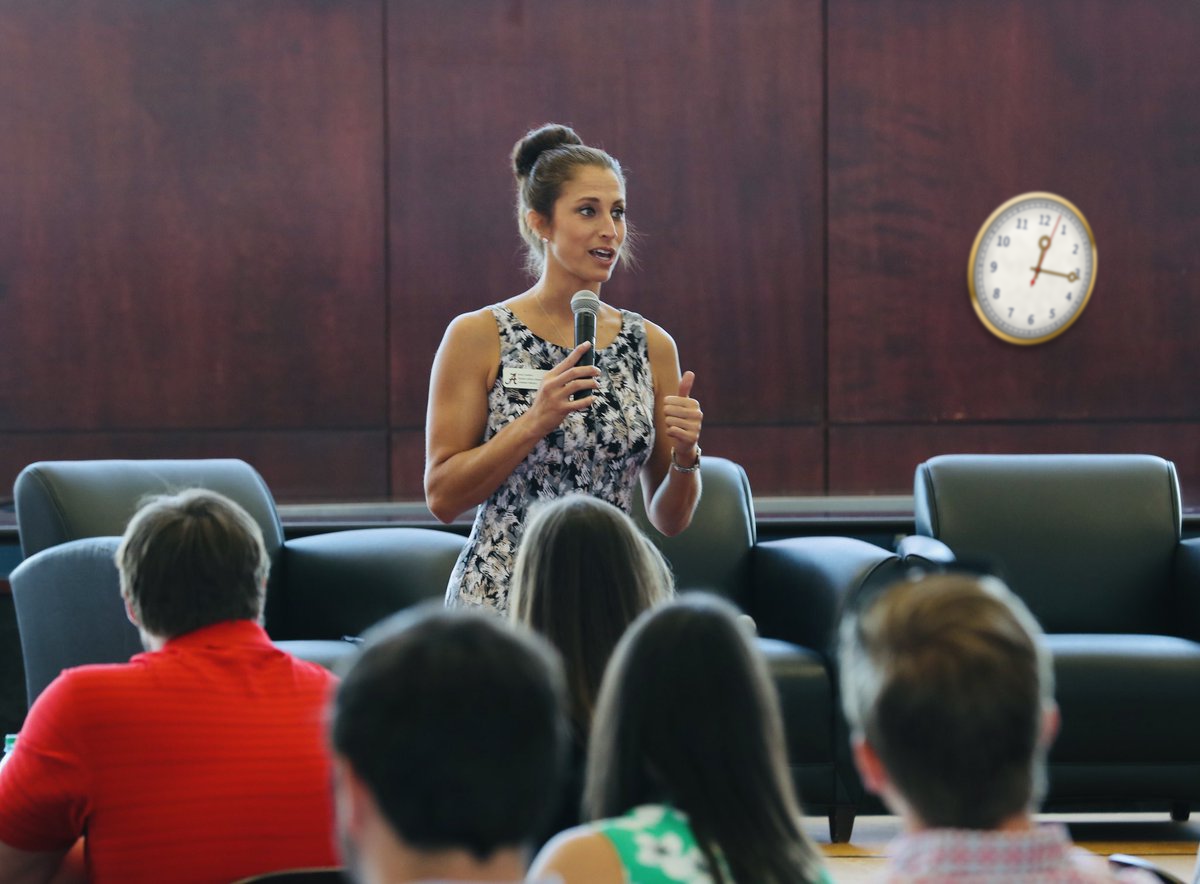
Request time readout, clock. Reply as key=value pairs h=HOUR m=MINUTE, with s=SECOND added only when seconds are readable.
h=12 m=16 s=3
